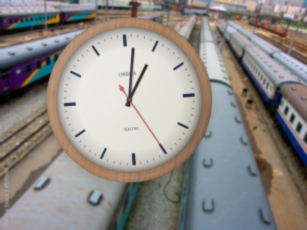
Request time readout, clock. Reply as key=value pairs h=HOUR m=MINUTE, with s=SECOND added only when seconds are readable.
h=1 m=1 s=25
